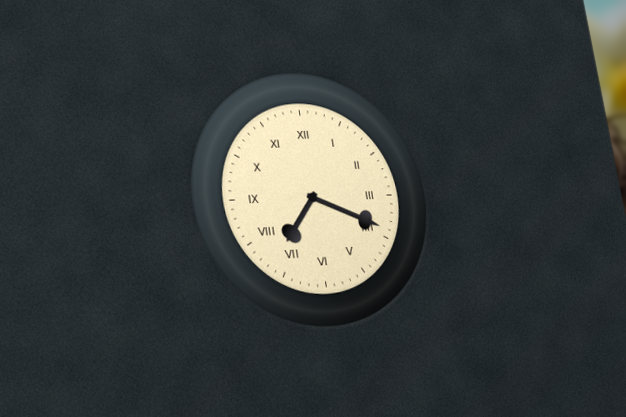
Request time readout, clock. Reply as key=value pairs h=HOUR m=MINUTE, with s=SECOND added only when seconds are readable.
h=7 m=19
